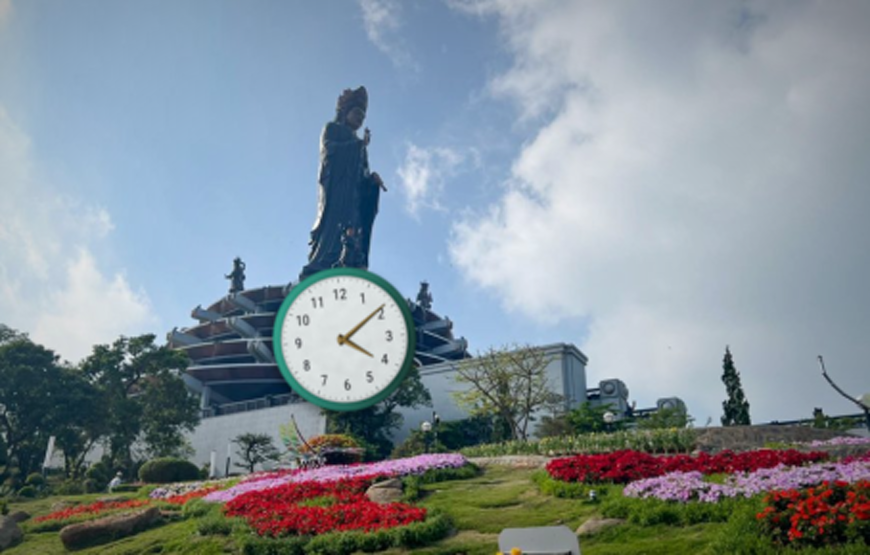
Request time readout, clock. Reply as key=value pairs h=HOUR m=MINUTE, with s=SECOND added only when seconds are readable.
h=4 m=9
